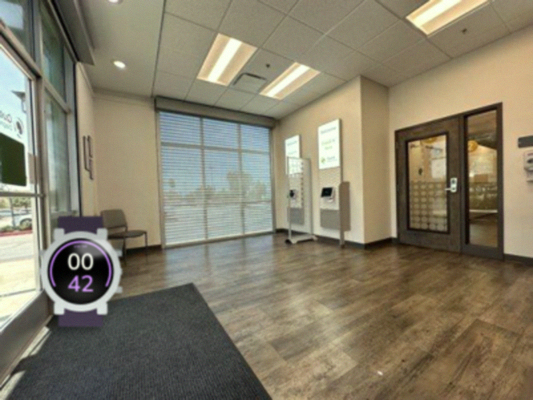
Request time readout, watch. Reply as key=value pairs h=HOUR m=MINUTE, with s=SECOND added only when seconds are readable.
h=0 m=42
